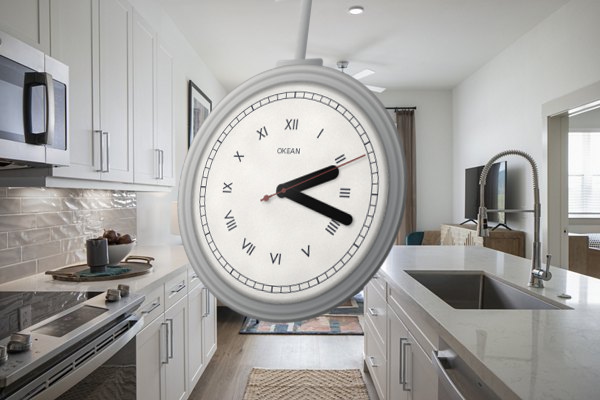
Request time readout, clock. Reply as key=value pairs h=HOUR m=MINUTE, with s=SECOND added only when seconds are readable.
h=2 m=18 s=11
